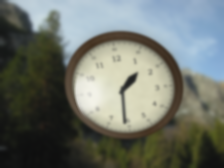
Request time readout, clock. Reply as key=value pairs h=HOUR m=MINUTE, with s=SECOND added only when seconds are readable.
h=1 m=31
